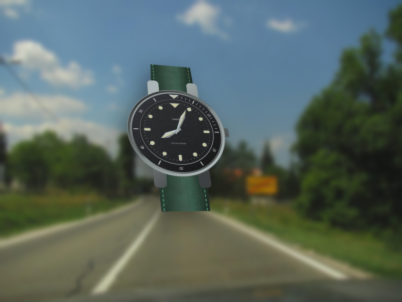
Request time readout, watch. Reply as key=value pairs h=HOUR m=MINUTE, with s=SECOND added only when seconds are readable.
h=8 m=4
